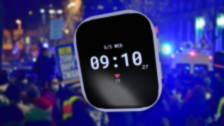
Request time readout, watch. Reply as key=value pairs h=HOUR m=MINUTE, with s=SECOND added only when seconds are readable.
h=9 m=10
